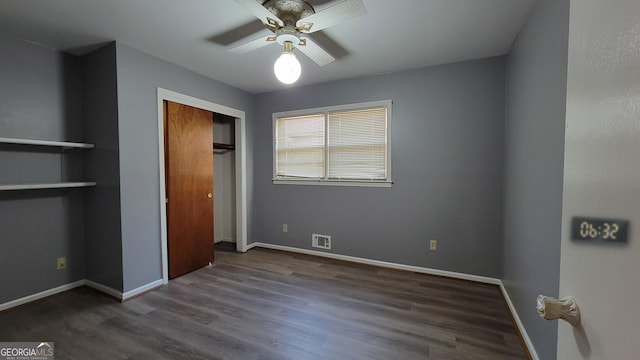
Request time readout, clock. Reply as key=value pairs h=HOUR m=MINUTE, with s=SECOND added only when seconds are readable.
h=6 m=32
